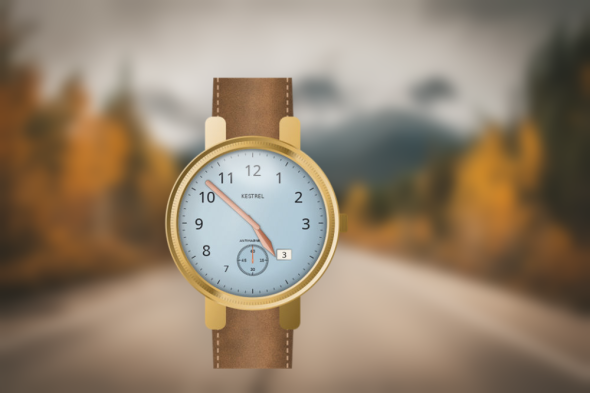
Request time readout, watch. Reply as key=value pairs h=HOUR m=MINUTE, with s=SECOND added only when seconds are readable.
h=4 m=52
